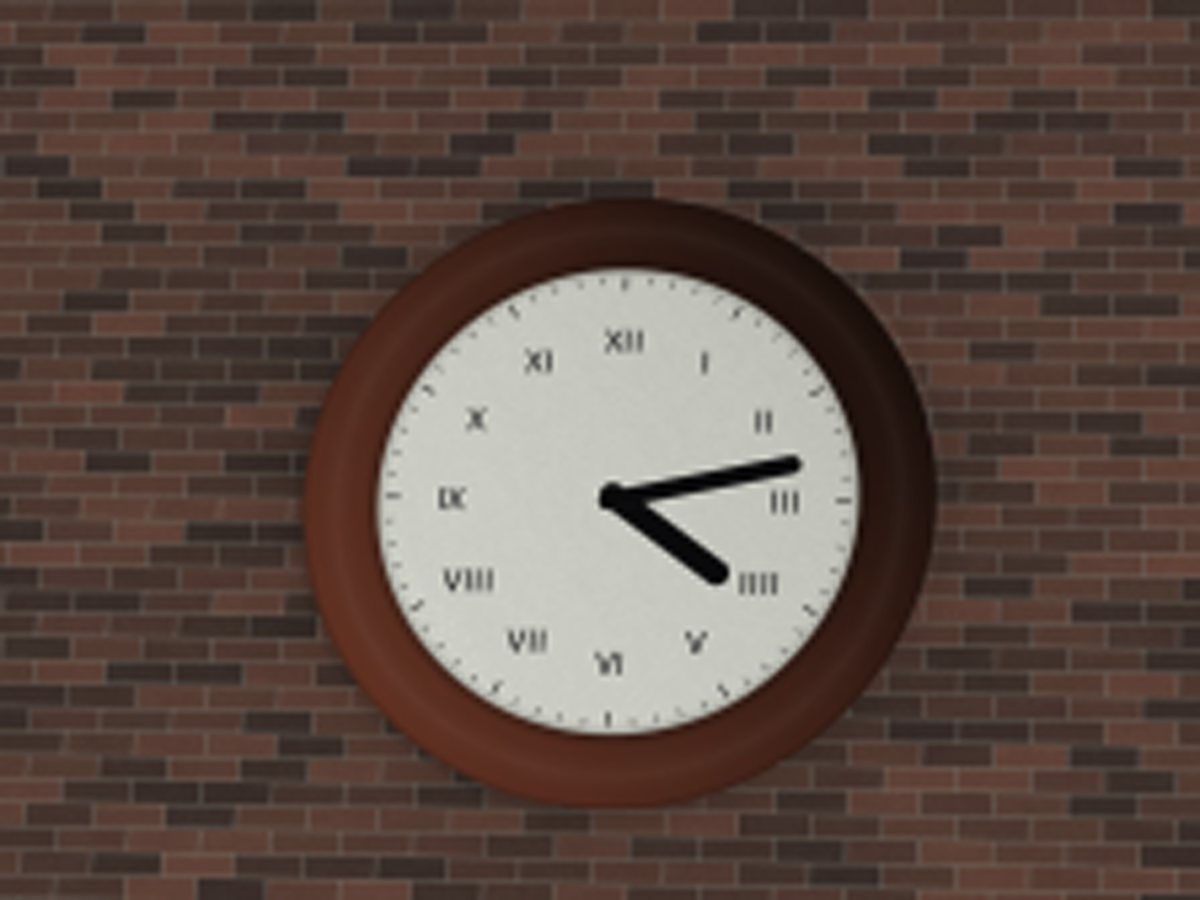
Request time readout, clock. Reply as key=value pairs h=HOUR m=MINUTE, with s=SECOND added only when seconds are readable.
h=4 m=13
